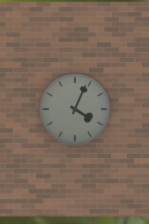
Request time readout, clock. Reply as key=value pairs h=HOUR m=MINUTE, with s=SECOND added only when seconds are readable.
h=4 m=4
